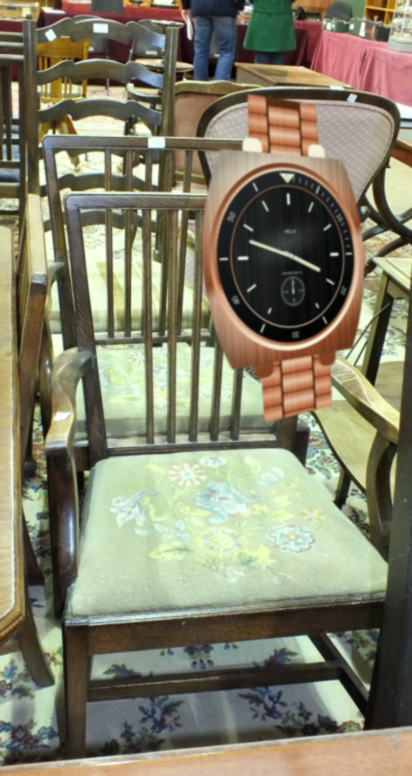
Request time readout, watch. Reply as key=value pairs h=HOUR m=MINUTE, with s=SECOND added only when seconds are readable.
h=3 m=48
